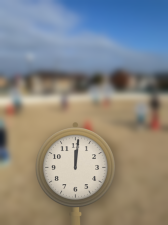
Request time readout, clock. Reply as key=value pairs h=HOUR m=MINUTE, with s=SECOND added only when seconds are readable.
h=12 m=1
